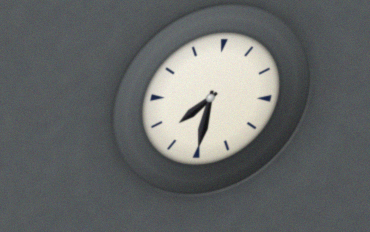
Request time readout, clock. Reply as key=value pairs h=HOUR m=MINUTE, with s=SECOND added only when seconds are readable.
h=7 m=30
